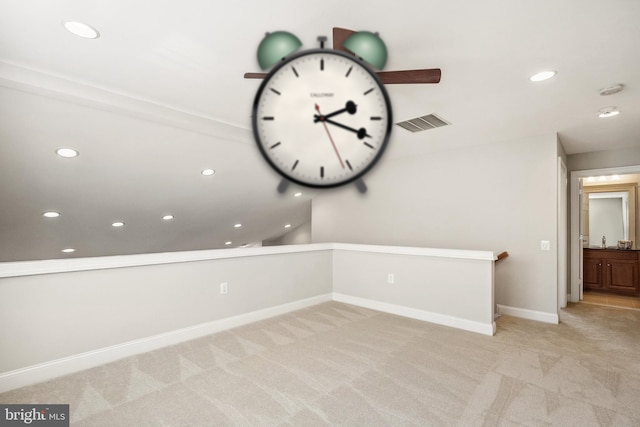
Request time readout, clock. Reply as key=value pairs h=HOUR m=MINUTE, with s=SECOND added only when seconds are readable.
h=2 m=18 s=26
